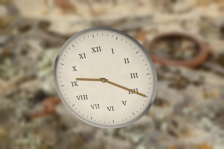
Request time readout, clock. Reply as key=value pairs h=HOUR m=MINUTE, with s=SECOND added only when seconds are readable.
h=9 m=20
